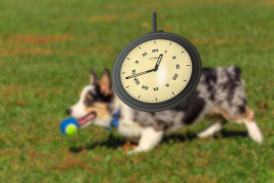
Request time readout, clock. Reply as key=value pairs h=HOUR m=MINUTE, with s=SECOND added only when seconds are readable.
h=12 m=43
